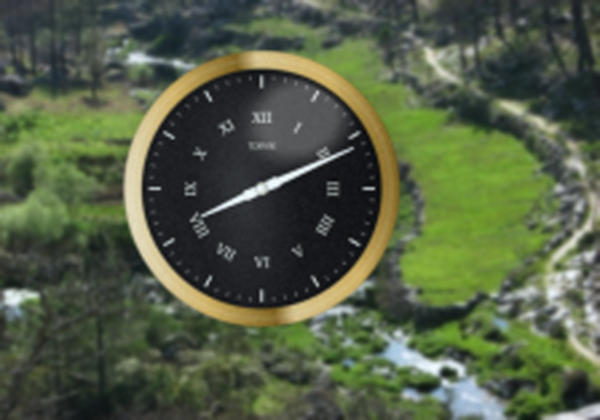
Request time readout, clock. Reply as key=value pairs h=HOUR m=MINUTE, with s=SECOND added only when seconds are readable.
h=8 m=11
